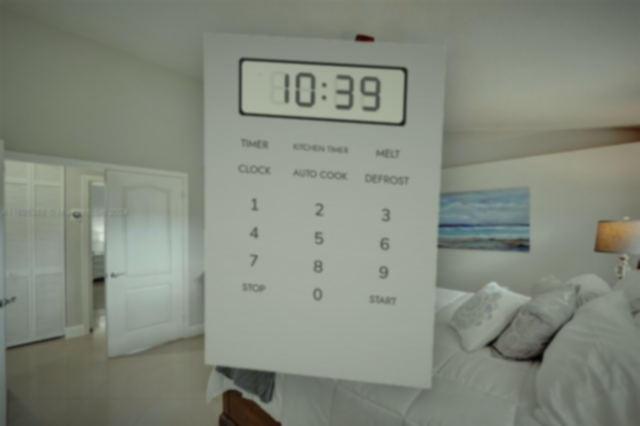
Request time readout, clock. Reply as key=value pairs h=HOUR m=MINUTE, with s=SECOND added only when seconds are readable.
h=10 m=39
